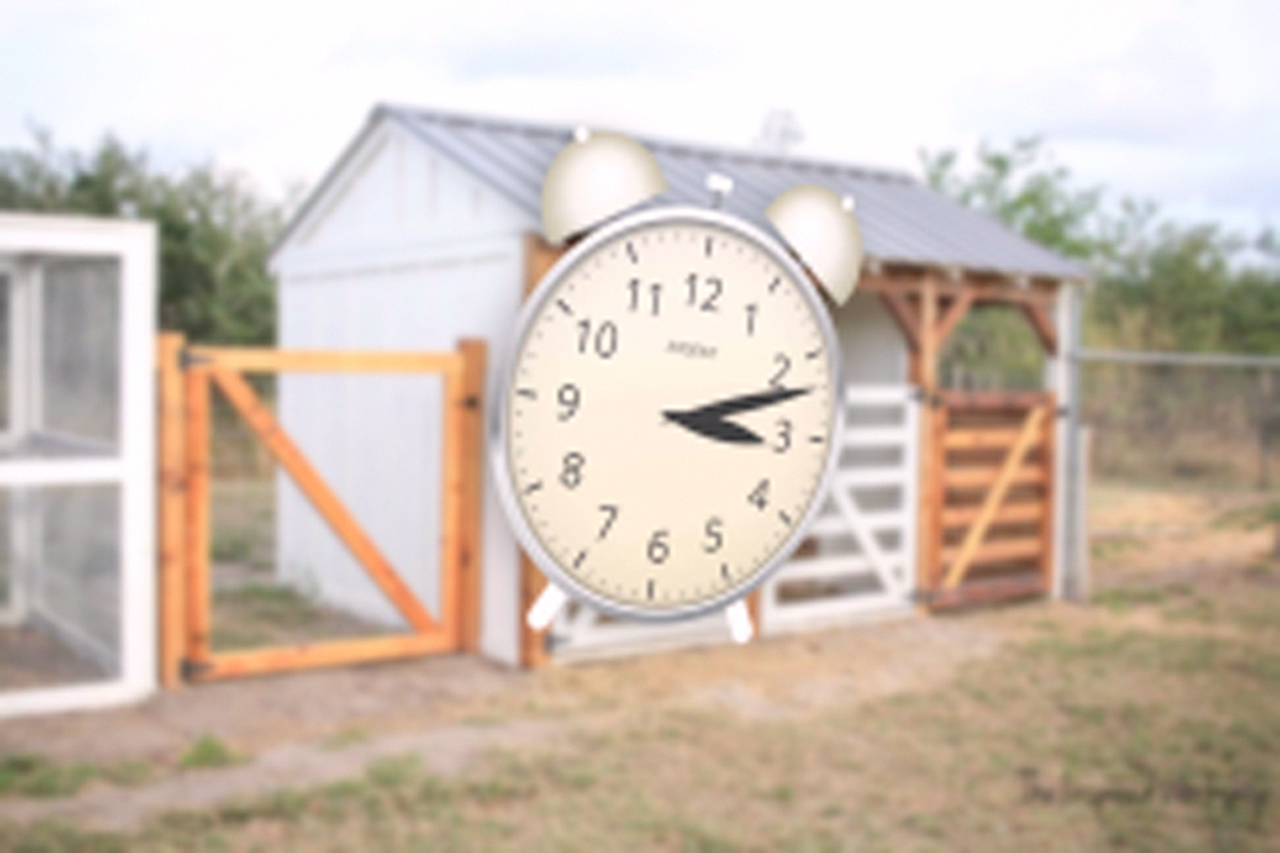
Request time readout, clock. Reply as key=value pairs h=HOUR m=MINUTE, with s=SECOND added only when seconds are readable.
h=3 m=12
